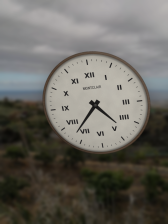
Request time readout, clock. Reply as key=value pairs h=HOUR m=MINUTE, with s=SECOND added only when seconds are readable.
h=4 m=37
